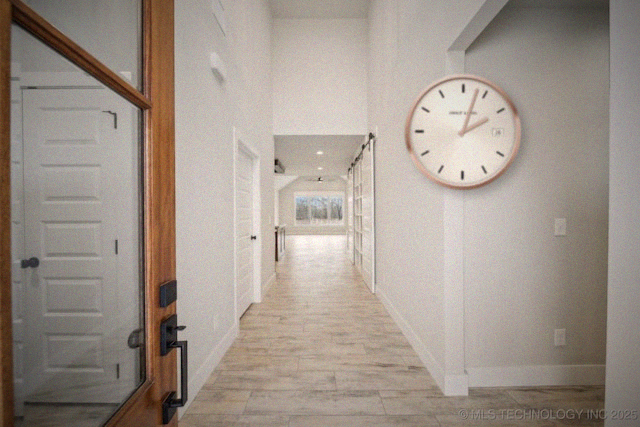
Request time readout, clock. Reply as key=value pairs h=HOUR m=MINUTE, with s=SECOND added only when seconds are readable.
h=2 m=3
